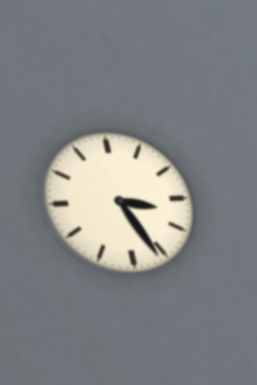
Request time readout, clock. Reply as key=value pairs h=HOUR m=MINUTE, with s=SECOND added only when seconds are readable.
h=3 m=26
